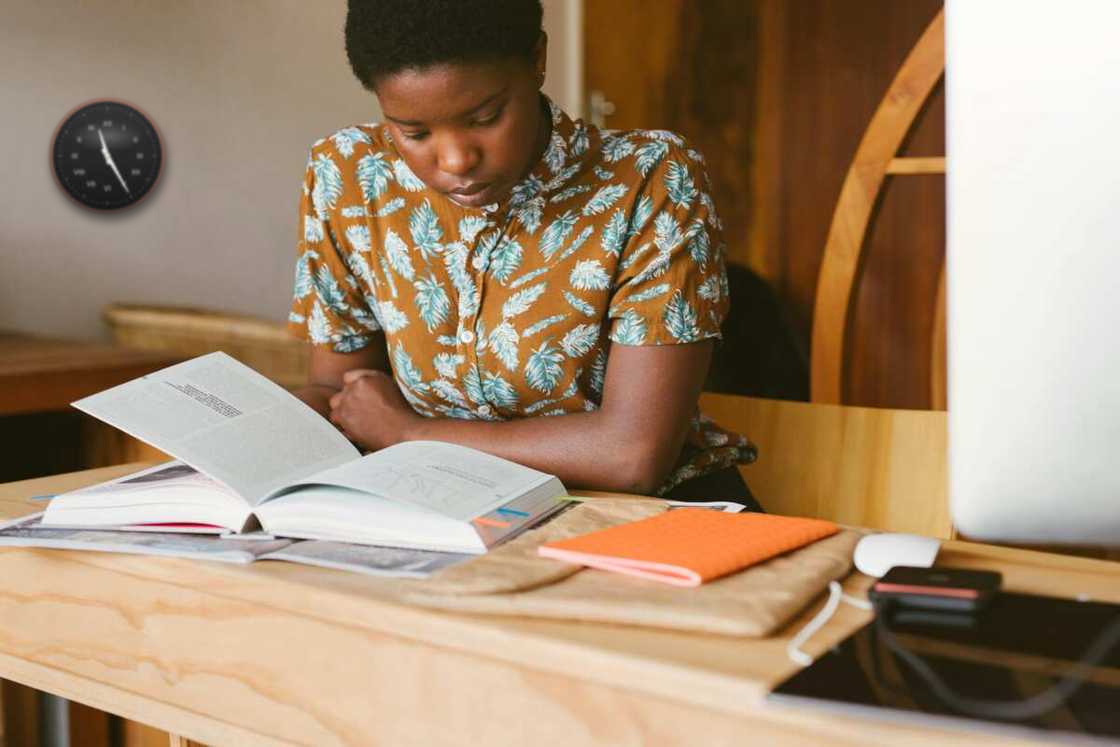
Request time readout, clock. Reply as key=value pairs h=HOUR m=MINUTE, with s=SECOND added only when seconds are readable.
h=11 m=25
